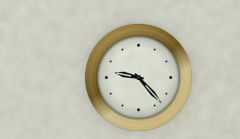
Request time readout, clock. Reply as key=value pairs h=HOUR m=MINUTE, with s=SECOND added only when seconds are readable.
h=9 m=23
